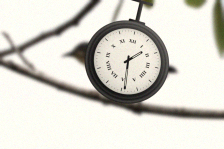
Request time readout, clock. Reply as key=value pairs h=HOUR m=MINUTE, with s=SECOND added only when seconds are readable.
h=1 m=29
